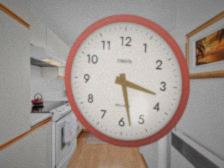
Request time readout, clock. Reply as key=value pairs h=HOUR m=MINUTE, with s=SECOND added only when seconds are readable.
h=3 m=28
